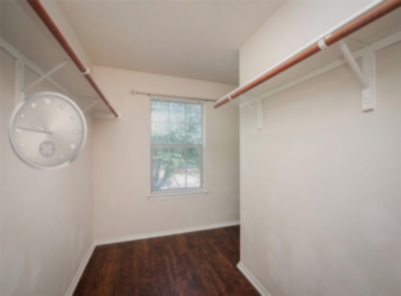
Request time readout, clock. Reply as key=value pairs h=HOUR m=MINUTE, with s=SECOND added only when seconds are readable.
h=9 m=46
